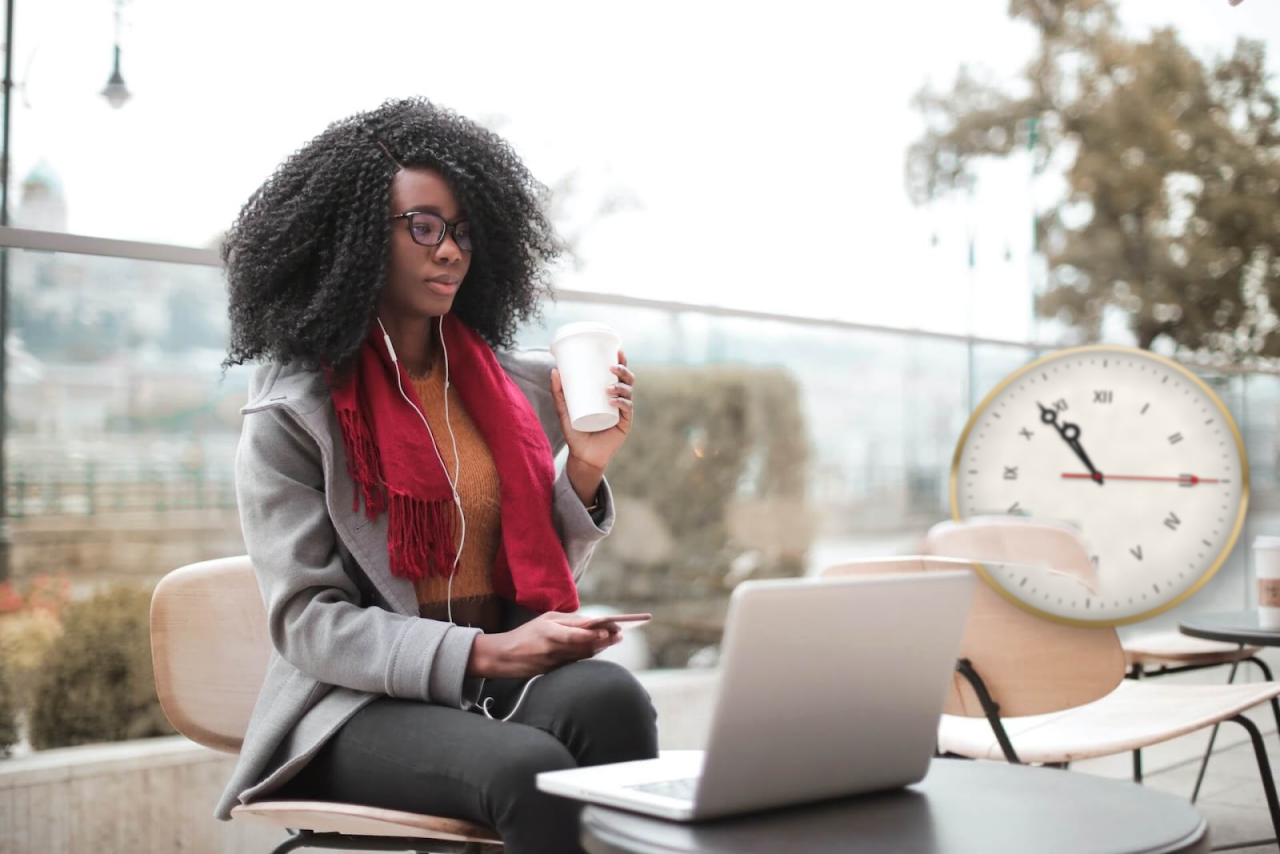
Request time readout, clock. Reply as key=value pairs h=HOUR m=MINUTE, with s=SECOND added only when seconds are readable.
h=10 m=53 s=15
